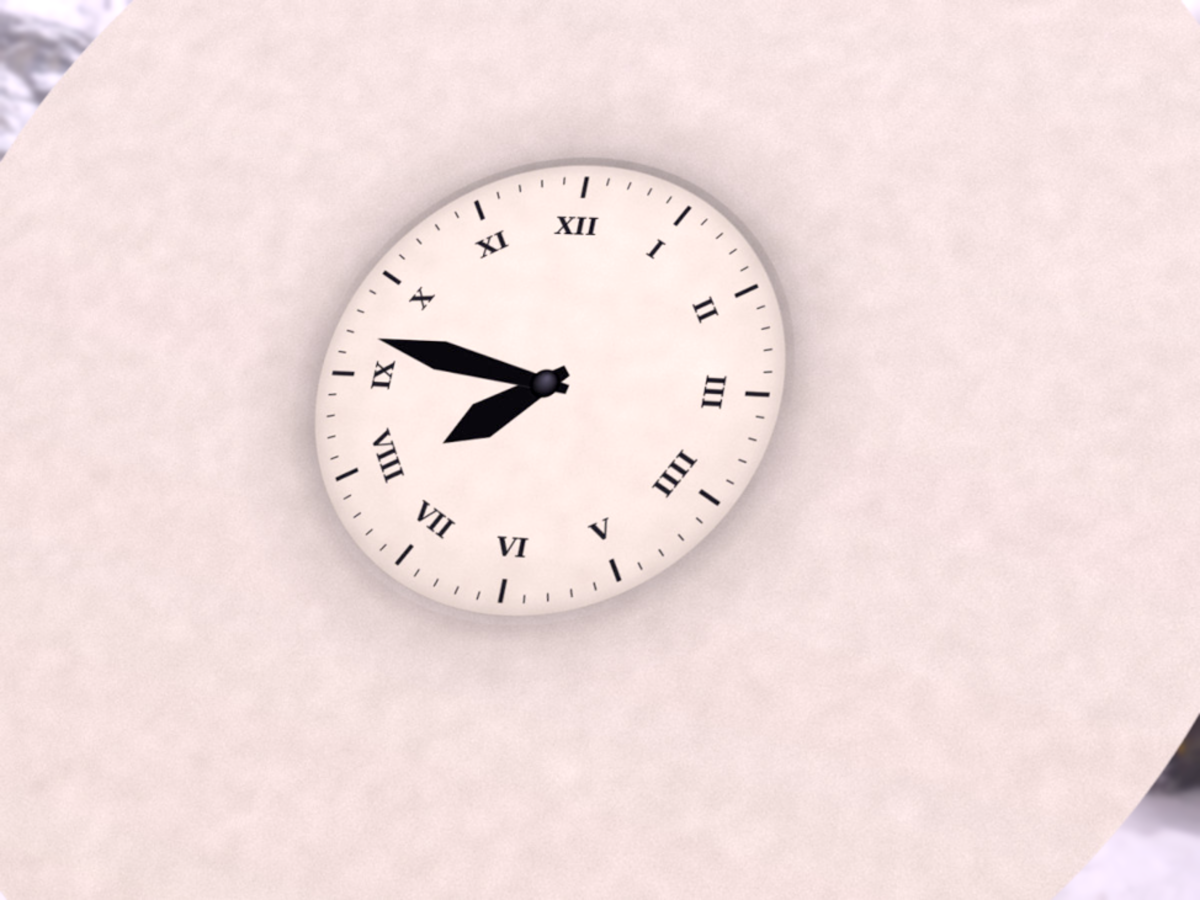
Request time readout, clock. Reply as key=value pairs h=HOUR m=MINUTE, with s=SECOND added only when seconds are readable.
h=7 m=47
